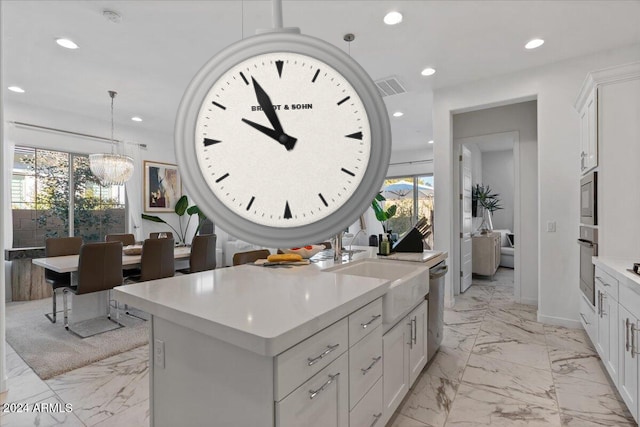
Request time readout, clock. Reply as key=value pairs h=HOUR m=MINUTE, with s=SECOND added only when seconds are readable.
h=9 m=56
